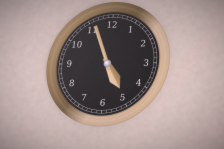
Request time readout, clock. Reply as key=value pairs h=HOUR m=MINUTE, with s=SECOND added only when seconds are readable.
h=4 m=56
